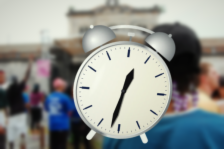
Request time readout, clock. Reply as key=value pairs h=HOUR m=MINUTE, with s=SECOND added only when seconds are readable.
h=12 m=32
